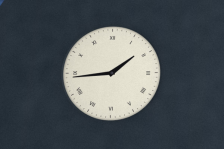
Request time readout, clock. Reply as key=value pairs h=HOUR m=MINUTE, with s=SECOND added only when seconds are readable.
h=1 m=44
